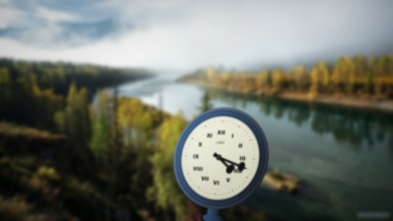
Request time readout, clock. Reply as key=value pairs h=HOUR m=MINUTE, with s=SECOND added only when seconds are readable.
h=4 m=18
